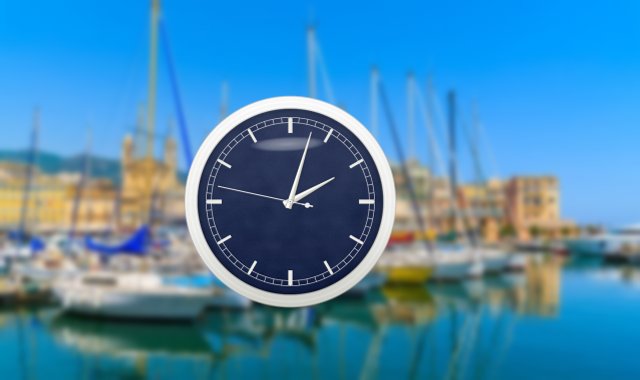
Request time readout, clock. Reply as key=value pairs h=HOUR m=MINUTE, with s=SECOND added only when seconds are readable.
h=2 m=2 s=47
